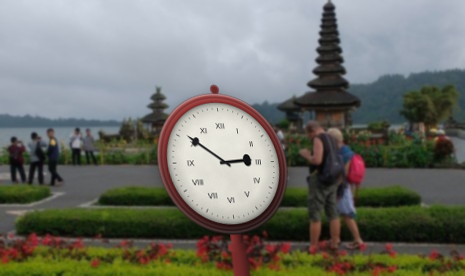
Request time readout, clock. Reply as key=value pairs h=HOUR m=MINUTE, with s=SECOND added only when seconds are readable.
h=2 m=51
